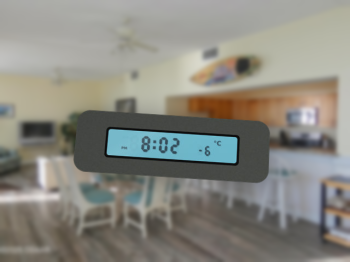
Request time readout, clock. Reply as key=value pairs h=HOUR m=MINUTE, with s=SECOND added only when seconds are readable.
h=8 m=2
